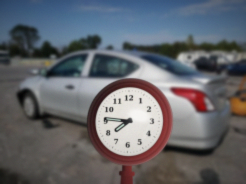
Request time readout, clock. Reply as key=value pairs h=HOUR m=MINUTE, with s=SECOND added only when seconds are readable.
h=7 m=46
